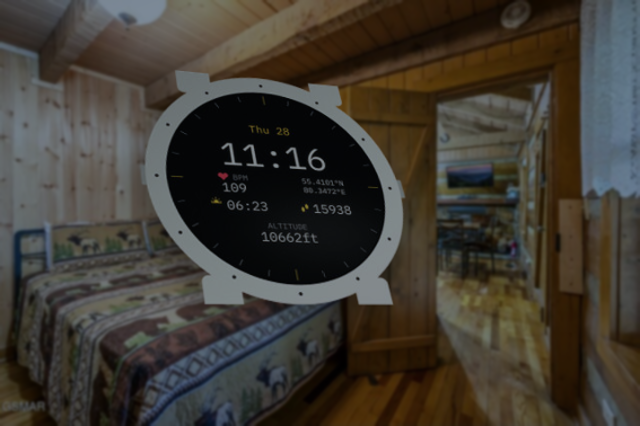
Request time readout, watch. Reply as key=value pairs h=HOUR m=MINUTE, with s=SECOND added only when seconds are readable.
h=11 m=16
